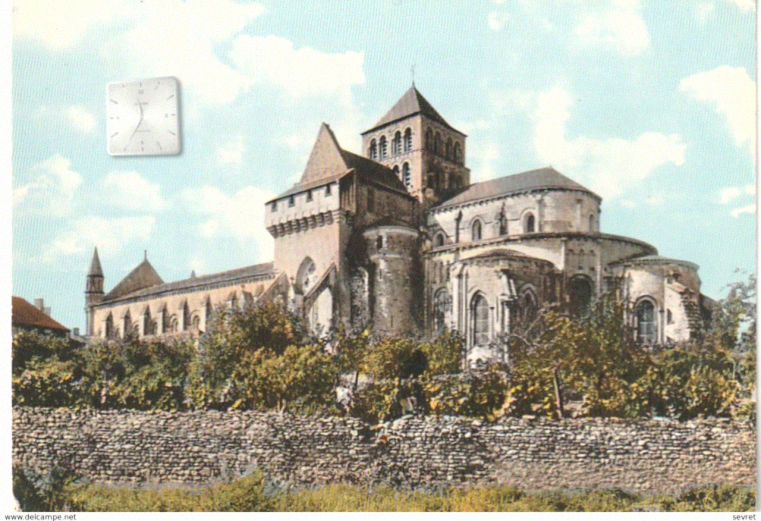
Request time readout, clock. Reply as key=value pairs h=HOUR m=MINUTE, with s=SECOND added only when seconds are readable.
h=11 m=35
